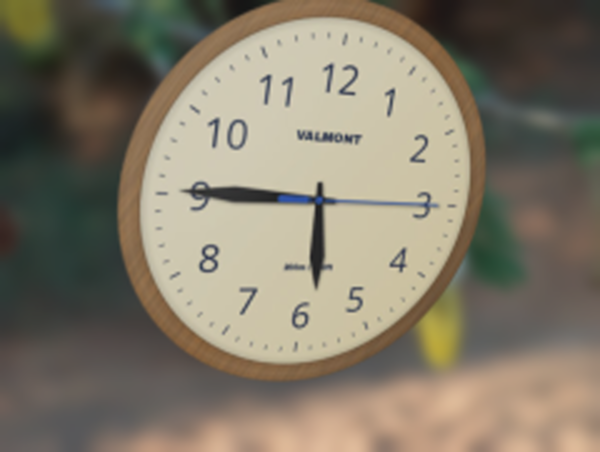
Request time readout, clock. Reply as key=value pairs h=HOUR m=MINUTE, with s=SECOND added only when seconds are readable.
h=5 m=45 s=15
